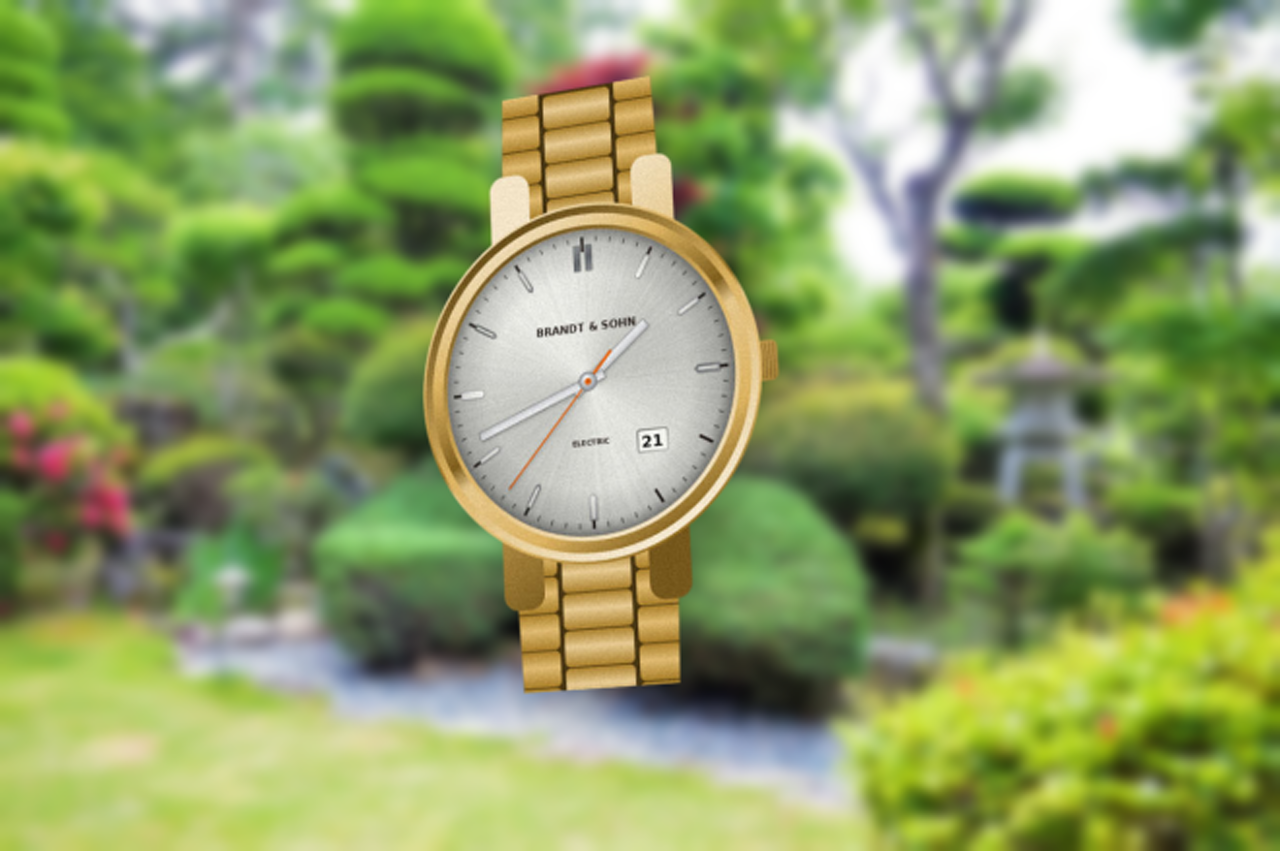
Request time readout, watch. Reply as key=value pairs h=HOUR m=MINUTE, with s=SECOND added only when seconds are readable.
h=1 m=41 s=37
